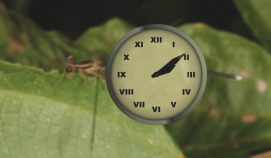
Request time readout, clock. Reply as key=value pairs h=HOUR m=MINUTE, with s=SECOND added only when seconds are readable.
h=2 m=9
